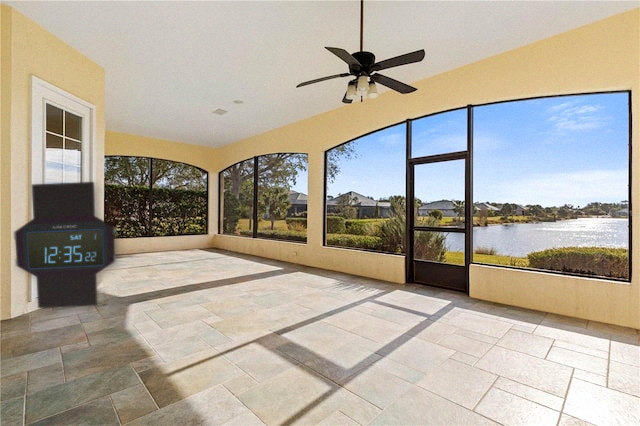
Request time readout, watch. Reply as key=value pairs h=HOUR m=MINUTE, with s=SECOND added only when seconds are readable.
h=12 m=35
